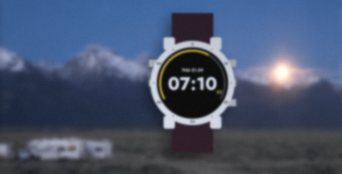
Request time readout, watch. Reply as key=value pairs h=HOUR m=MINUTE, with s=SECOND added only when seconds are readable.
h=7 m=10
